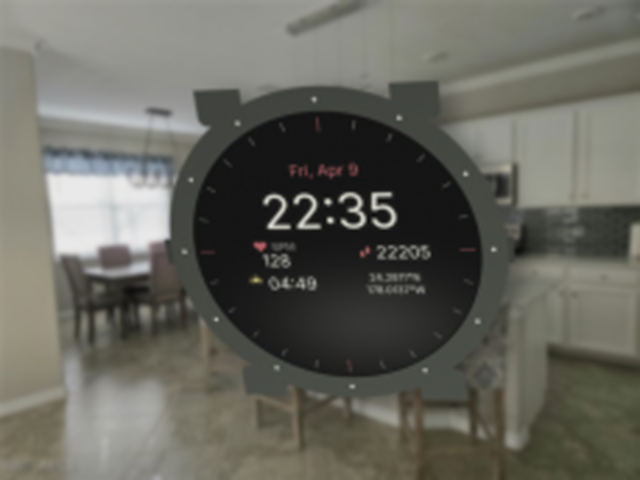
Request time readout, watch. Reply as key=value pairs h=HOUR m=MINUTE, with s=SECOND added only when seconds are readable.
h=22 m=35
